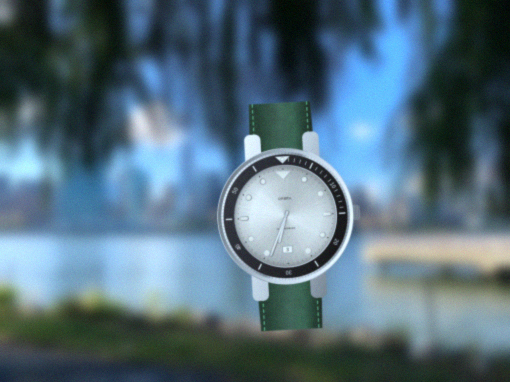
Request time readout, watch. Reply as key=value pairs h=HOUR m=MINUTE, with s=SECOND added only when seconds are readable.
h=6 m=34
